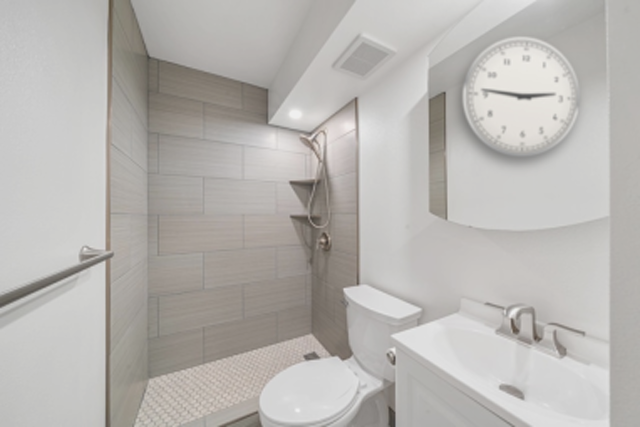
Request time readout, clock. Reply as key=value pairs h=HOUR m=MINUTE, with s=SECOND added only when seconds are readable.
h=2 m=46
